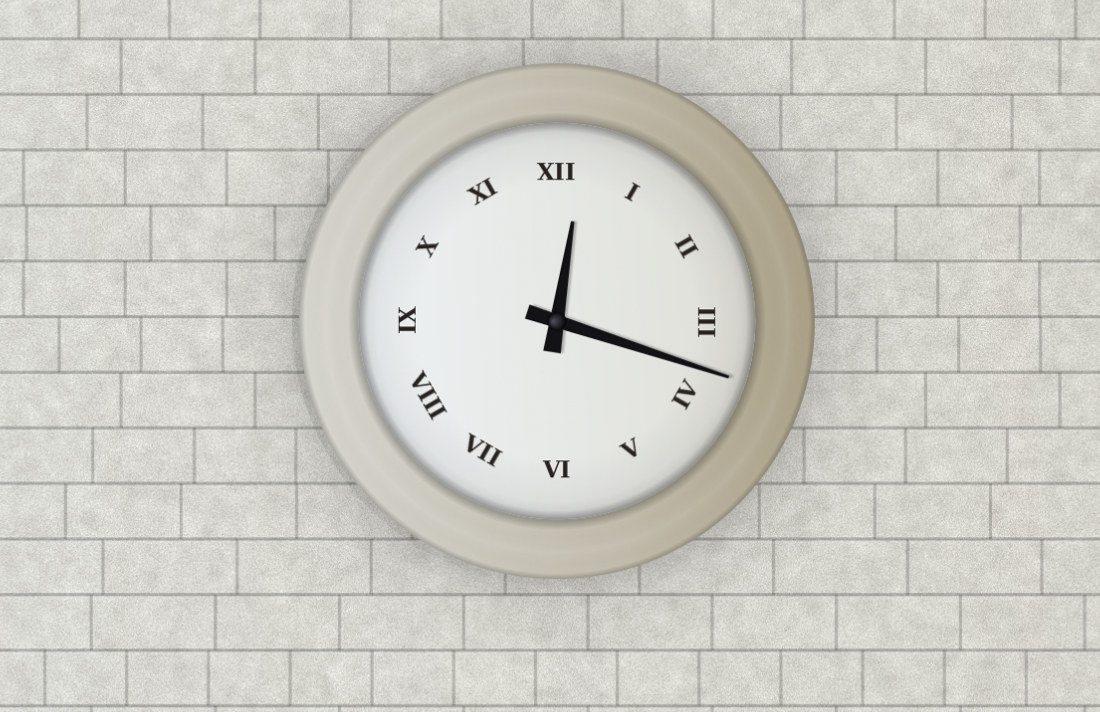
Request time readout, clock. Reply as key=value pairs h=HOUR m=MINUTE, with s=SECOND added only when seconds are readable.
h=12 m=18
